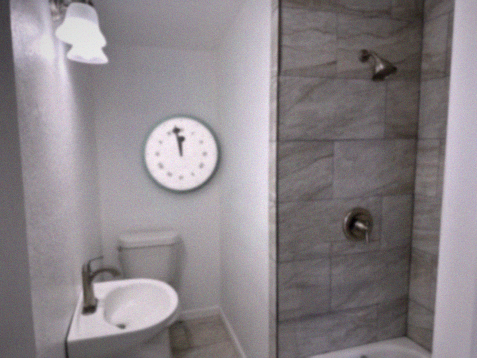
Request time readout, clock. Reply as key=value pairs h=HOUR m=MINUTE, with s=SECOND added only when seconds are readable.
h=11 m=58
